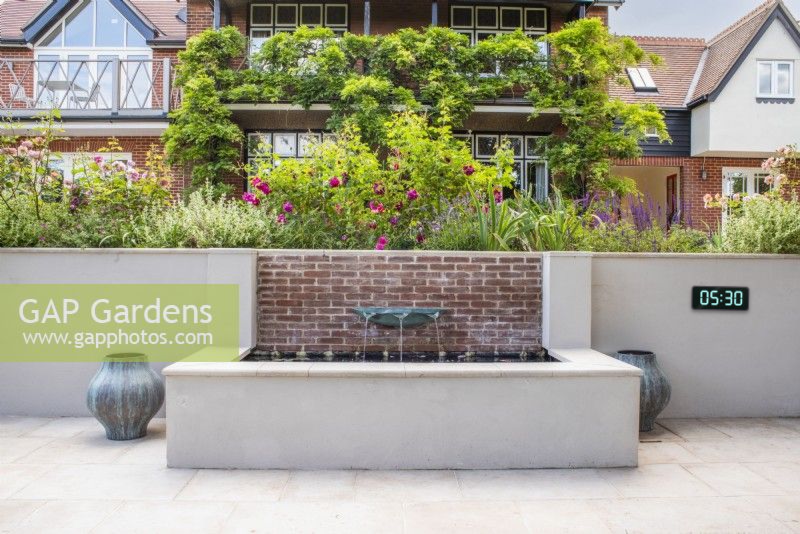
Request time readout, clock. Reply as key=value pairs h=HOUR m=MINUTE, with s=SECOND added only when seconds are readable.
h=5 m=30
